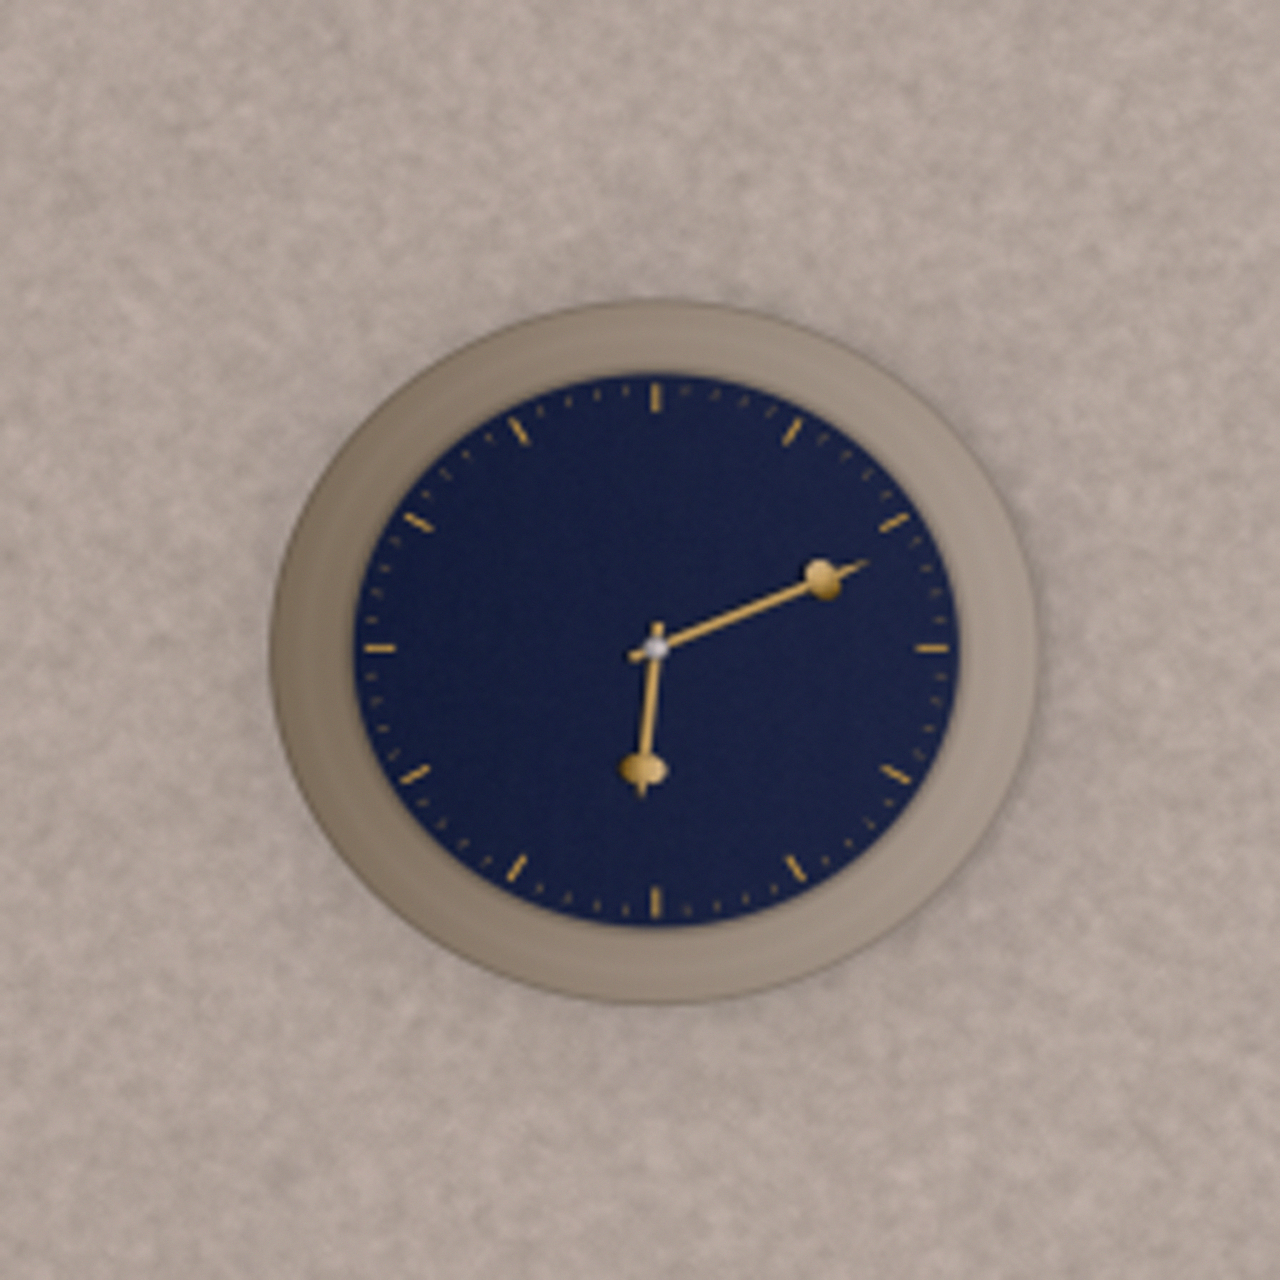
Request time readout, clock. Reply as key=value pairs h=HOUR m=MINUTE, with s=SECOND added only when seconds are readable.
h=6 m=11
